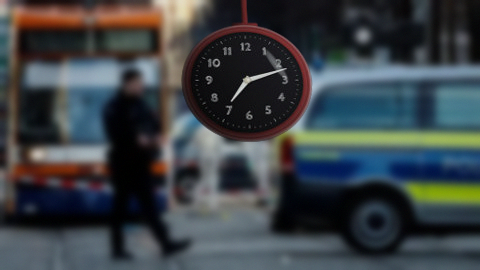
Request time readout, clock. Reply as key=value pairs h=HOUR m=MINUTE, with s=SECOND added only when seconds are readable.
h=7 m=12
